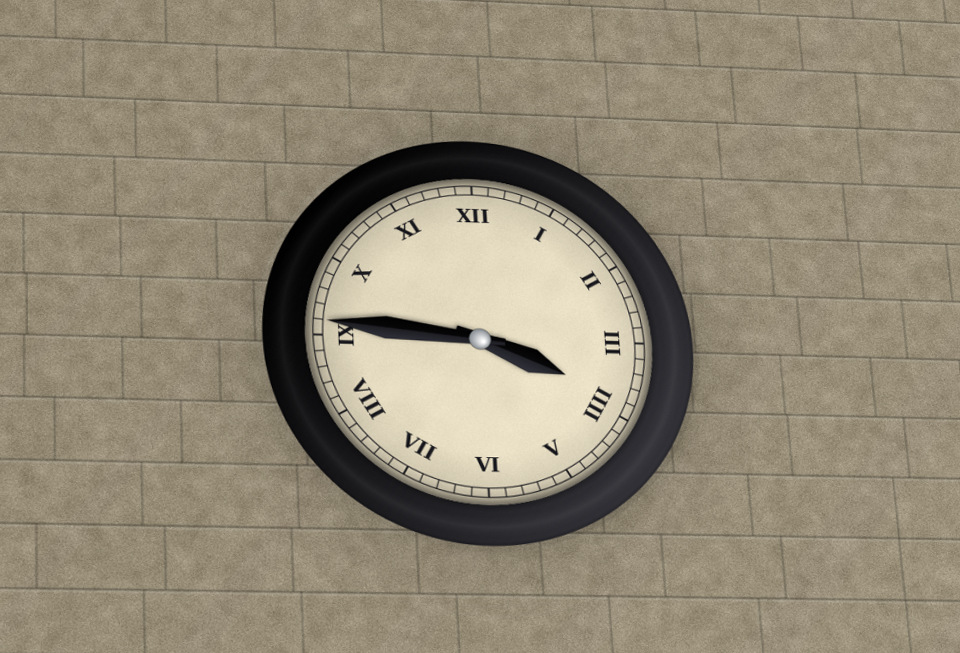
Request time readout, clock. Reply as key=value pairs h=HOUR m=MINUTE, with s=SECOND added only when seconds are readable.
h=3 m=46
